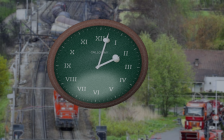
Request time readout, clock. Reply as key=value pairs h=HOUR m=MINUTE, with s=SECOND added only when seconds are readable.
h=2 m=2
